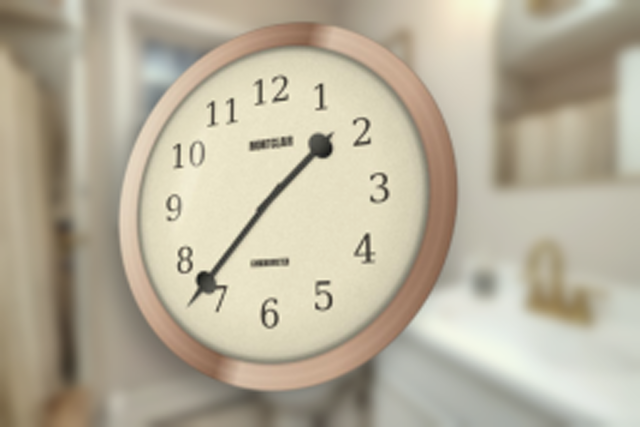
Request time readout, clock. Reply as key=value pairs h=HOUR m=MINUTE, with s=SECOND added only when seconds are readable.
h=1 m=37
